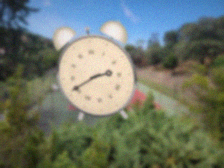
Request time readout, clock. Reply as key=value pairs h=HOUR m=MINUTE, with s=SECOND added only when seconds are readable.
h=2 m=41
